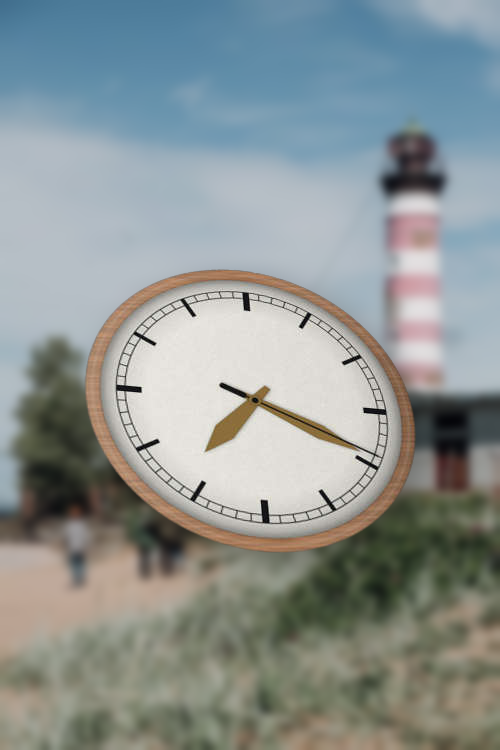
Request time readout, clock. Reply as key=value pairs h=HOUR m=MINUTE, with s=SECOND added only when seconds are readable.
h=7 m=19 s=19
